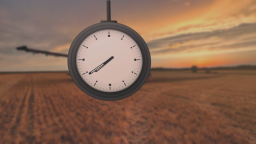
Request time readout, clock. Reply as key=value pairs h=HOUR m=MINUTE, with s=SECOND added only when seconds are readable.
h=7 m=39
